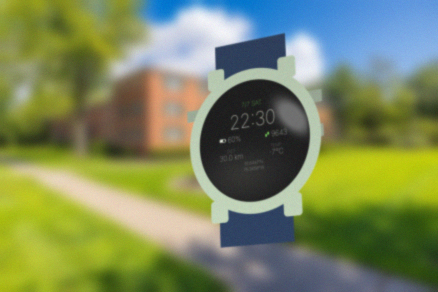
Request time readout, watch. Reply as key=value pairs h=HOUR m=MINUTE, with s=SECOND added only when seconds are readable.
h=22 m=30
